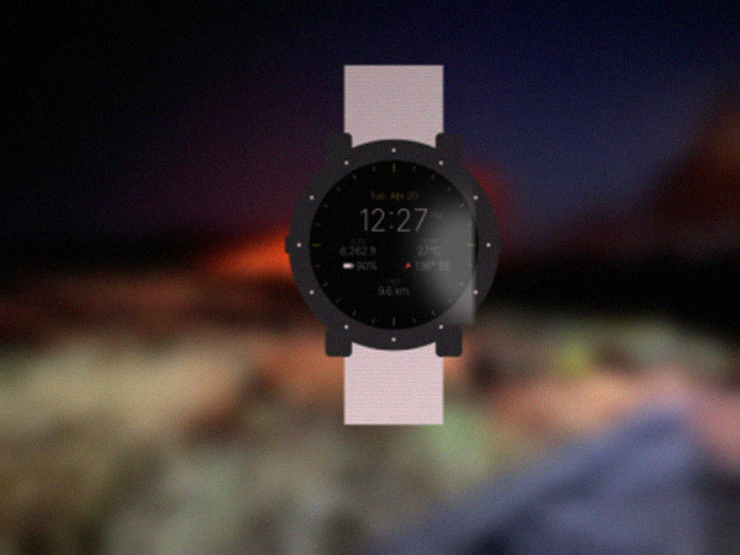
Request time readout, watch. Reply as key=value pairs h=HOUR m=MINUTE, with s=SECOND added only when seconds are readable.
h=12 m=27
